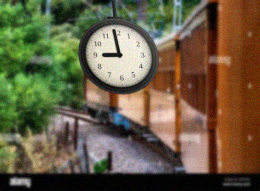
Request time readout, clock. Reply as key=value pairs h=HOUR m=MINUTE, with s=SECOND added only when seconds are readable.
h=8 m=59
